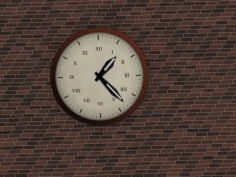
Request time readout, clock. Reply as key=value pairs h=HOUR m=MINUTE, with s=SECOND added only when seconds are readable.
h=1 m=23
